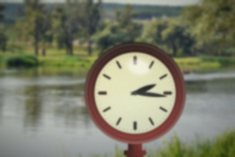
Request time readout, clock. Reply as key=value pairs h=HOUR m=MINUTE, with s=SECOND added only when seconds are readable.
h=2 m=16
